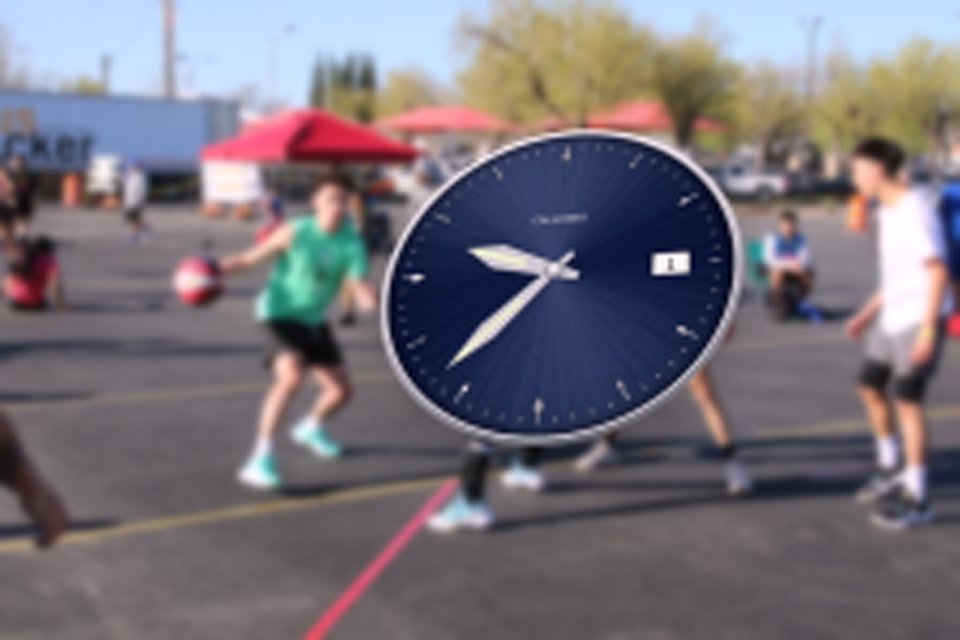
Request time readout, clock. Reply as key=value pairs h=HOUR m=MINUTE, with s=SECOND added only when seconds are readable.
h=9 m=37
